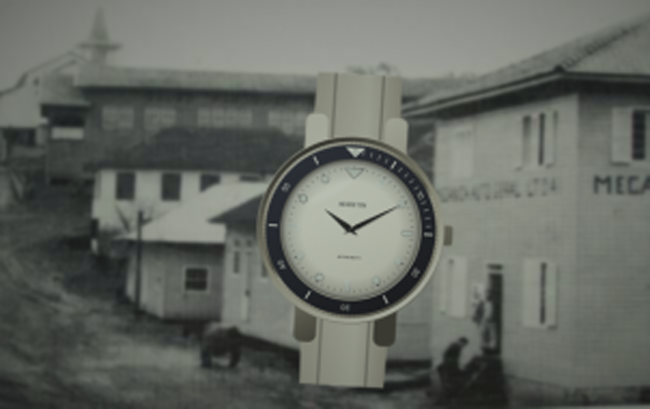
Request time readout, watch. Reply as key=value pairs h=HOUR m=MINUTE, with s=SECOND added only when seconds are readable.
h=10 m=10
